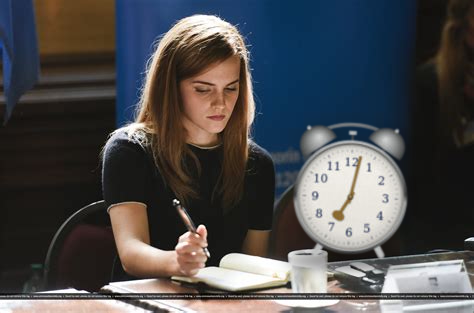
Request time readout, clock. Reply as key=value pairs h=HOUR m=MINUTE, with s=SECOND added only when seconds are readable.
h=7 m=2
